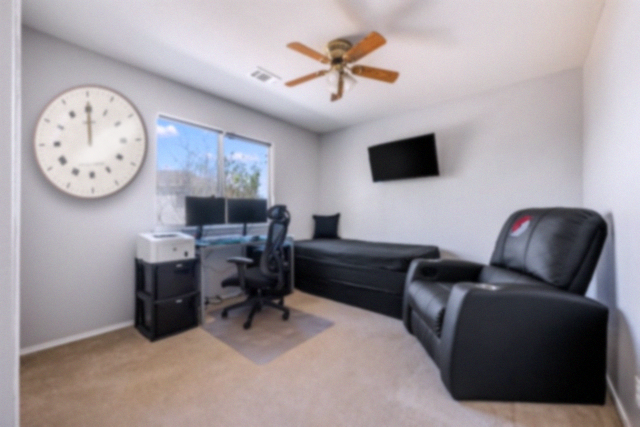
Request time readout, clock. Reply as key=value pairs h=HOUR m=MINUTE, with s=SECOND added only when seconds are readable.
h=12 m=0
